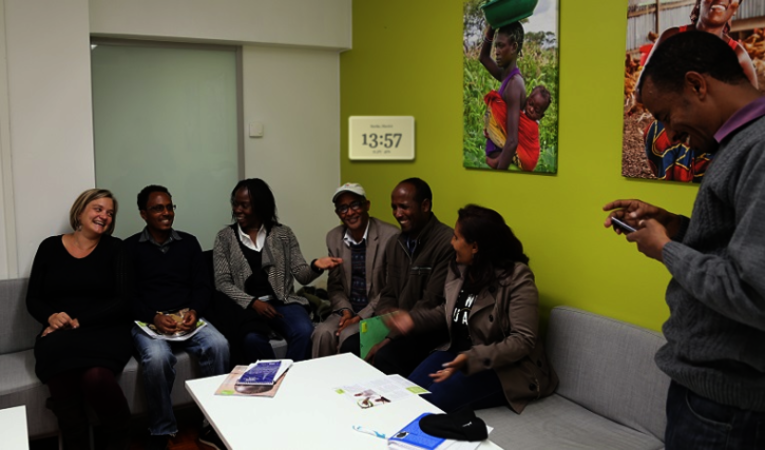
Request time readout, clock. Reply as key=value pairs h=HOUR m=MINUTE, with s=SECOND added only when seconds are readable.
h=13 m=57
